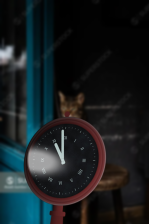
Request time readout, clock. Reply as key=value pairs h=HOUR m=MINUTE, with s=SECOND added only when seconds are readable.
h=10 m=59
